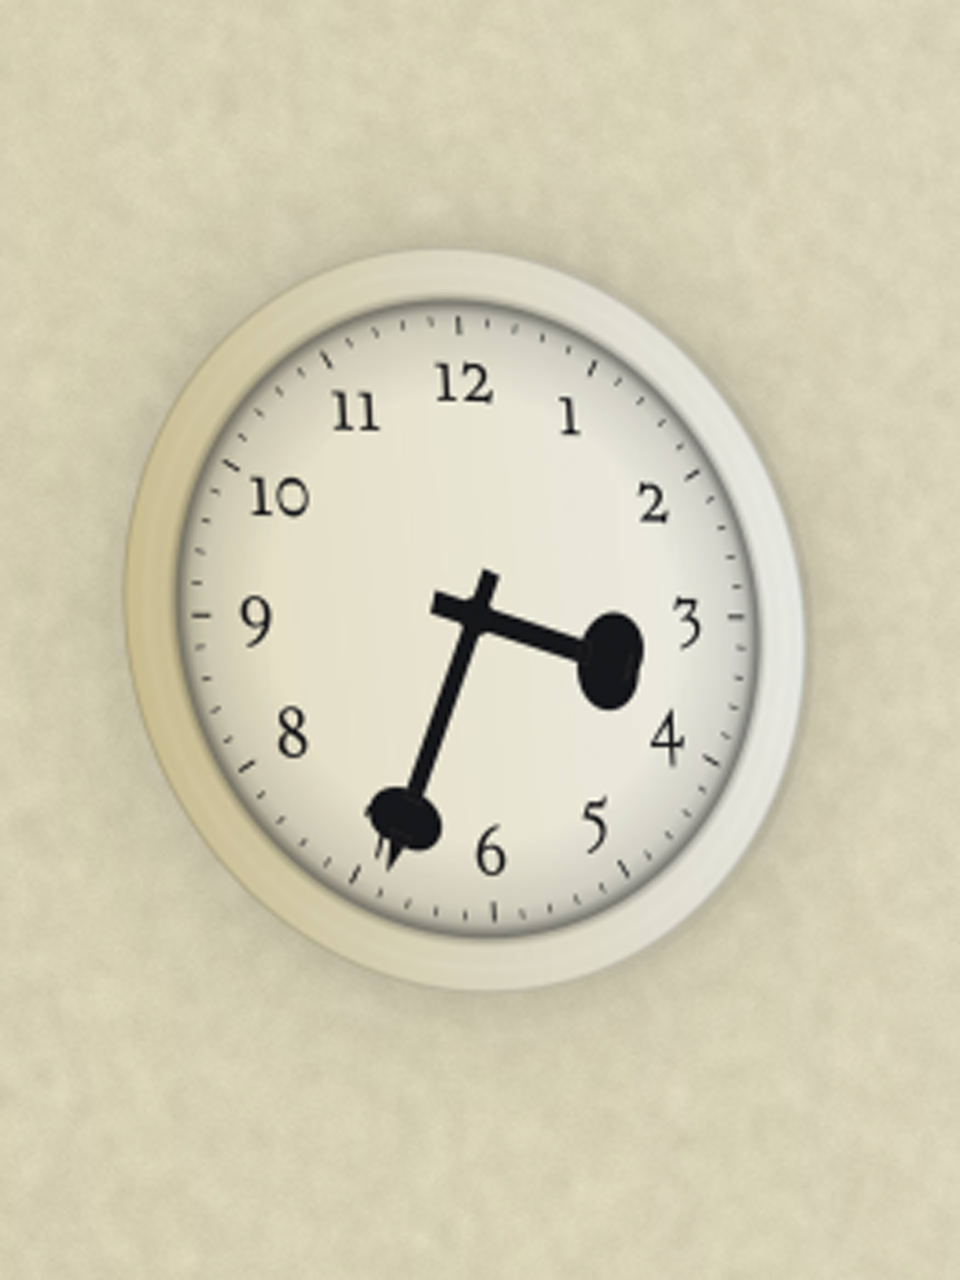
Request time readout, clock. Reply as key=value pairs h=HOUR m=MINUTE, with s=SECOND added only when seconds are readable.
h=3 m=34
